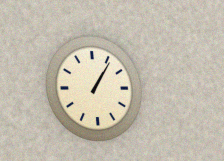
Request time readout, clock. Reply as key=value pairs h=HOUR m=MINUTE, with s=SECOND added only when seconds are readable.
h=1 m=6
